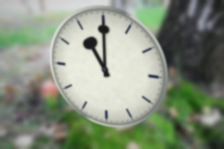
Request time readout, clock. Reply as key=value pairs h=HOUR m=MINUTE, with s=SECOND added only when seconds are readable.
h=11 m=0
